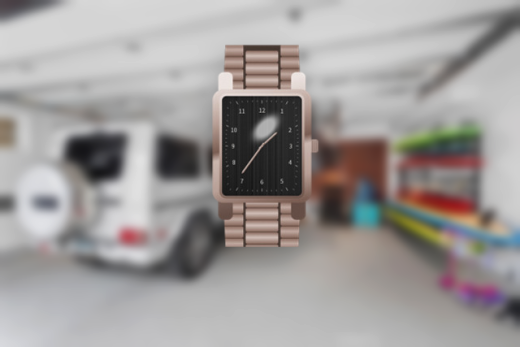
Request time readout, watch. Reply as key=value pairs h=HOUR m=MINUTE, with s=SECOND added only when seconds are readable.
h=1 m=36
